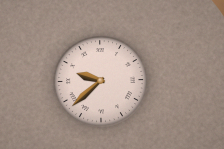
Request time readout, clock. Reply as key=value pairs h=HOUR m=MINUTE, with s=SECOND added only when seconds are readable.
h=9 m=38
